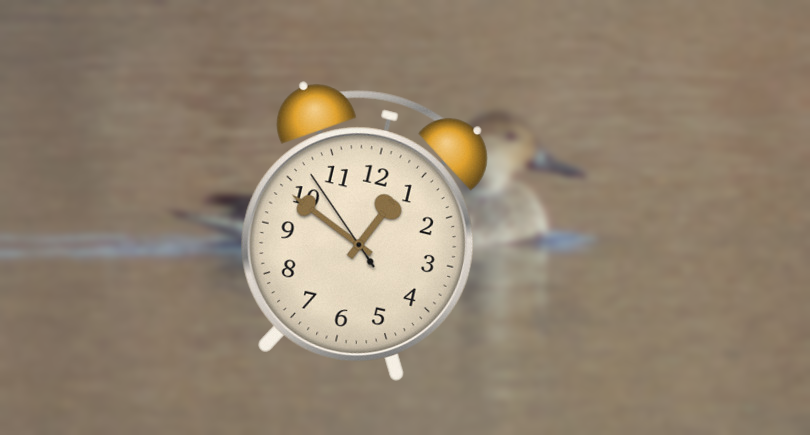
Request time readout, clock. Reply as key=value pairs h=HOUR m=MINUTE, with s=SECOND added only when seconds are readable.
h=12 m=48 s=52
